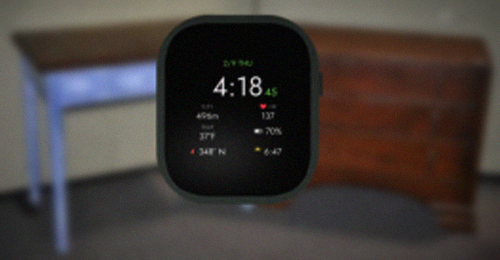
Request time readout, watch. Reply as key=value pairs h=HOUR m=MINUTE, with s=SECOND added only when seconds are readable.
h=4 m=18
